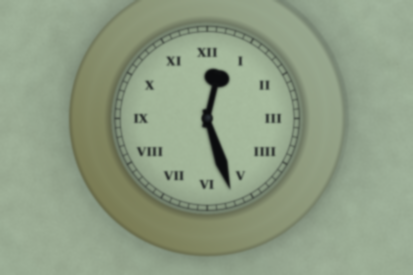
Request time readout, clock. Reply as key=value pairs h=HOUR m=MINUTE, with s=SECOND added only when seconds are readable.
h=12 m=27
